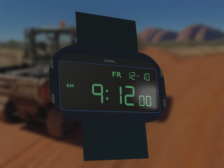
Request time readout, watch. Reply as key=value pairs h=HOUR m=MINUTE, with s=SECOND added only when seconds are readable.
h=9 m=12 s=0
